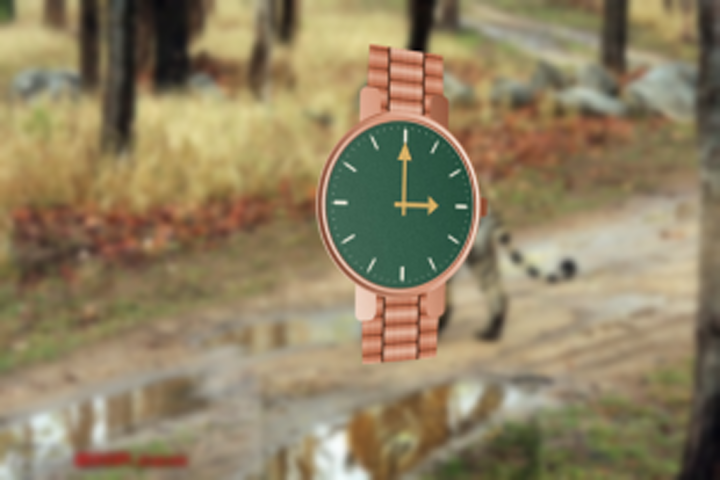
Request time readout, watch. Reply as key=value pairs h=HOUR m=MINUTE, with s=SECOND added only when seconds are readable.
h=3 m=0
